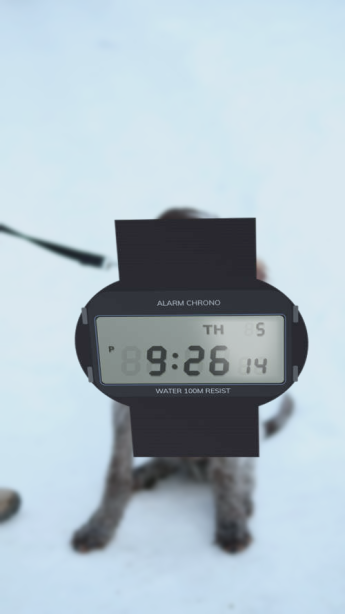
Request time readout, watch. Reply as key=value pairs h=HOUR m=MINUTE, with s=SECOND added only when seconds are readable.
h=9 m=26 s=14
